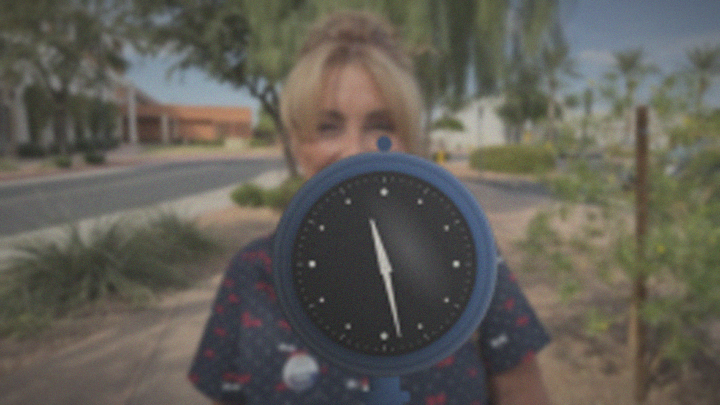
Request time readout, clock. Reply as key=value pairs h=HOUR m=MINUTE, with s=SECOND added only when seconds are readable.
h=11 m=28
